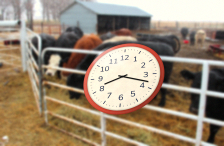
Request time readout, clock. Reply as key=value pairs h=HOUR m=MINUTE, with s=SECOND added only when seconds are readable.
h=8 m=18
